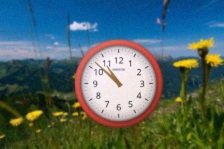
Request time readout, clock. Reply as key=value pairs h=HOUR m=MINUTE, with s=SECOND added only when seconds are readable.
h=10 m=52
